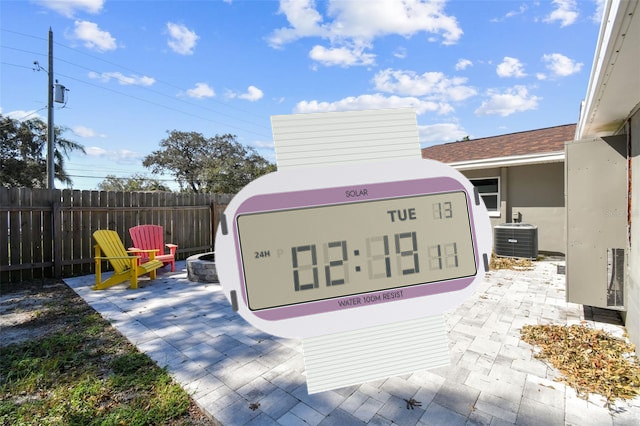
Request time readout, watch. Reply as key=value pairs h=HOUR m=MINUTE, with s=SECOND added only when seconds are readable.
h=2 m=19 s=11
